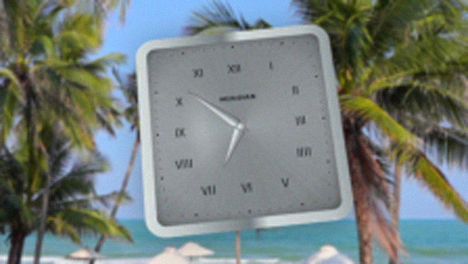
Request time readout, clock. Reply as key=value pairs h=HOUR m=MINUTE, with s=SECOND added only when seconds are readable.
h=6 m=52
